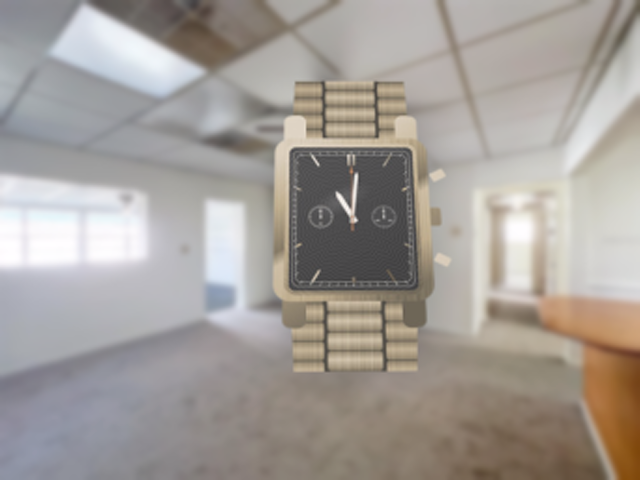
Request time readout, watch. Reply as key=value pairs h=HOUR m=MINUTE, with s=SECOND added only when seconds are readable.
h=11 m=1
